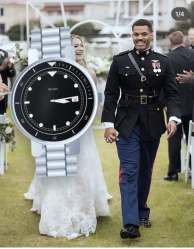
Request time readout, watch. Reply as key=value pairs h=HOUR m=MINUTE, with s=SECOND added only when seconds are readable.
h=3 m=14
